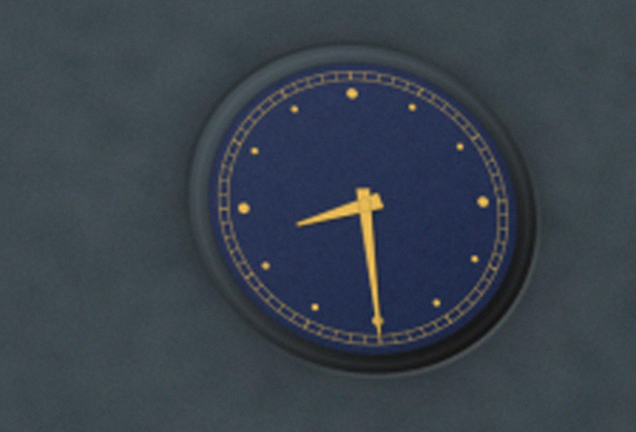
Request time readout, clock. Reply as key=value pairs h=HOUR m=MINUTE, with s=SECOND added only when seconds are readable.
h=8 m=30
